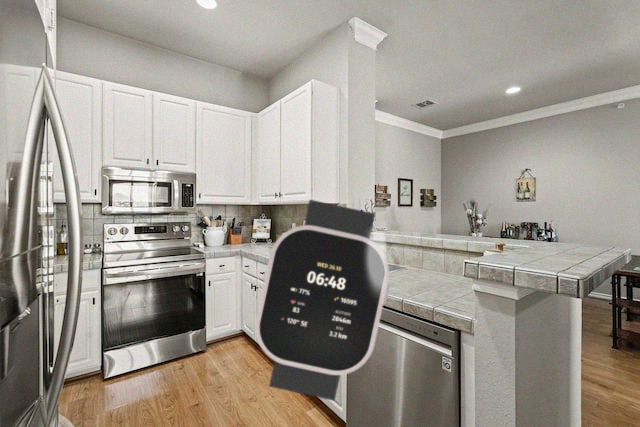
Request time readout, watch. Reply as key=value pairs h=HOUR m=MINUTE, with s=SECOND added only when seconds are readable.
h=6 m=48
